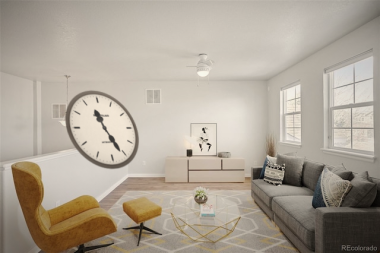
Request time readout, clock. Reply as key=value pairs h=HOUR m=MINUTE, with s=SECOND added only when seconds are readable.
h=11 m=26
